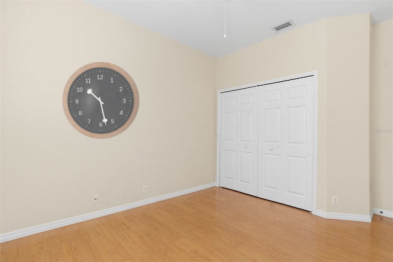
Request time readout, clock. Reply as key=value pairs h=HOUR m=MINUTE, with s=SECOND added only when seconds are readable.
h=10 m=28
